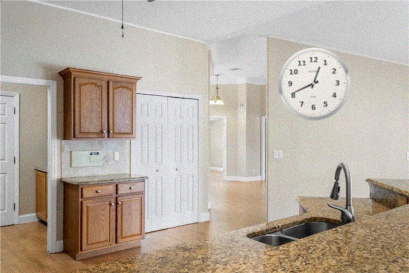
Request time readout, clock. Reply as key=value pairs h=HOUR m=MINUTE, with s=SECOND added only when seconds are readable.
h=12 m=41
